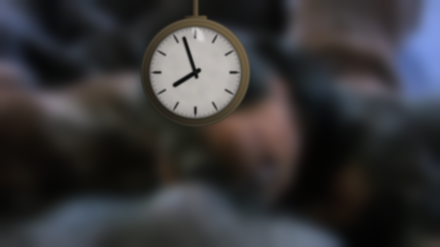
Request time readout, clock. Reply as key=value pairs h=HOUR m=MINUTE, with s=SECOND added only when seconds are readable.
h=7 m=57
